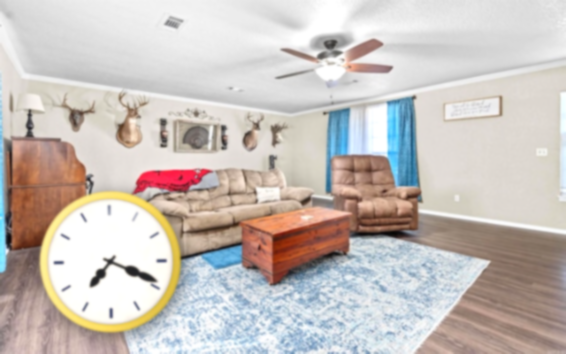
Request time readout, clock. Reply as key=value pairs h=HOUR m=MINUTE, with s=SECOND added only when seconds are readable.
h=7 m=19
